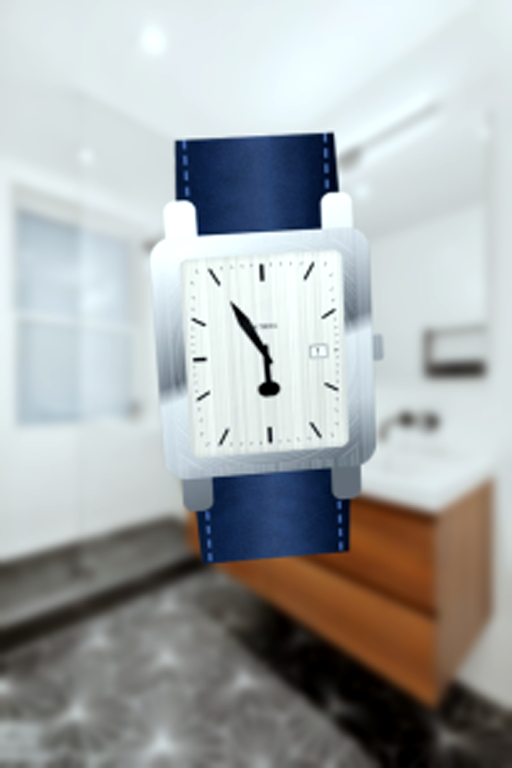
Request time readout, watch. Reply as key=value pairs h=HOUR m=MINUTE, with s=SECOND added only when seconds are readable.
h=5 m=55
